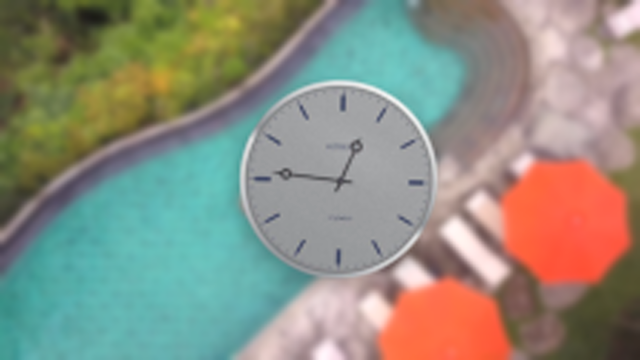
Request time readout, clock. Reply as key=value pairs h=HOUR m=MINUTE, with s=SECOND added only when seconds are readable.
h=12 m=46
